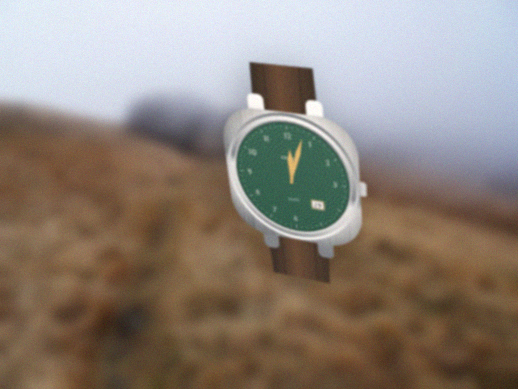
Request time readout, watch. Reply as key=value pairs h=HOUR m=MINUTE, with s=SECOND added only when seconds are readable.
h=12 m=3
